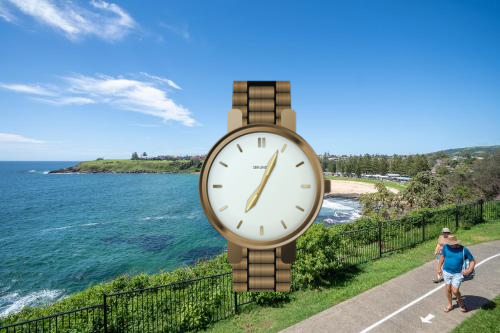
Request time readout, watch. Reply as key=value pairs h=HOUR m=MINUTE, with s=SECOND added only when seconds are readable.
h=7 m=4
